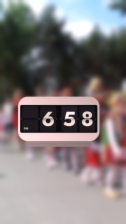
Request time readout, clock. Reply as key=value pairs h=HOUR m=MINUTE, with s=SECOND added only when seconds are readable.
h=6 m=58
